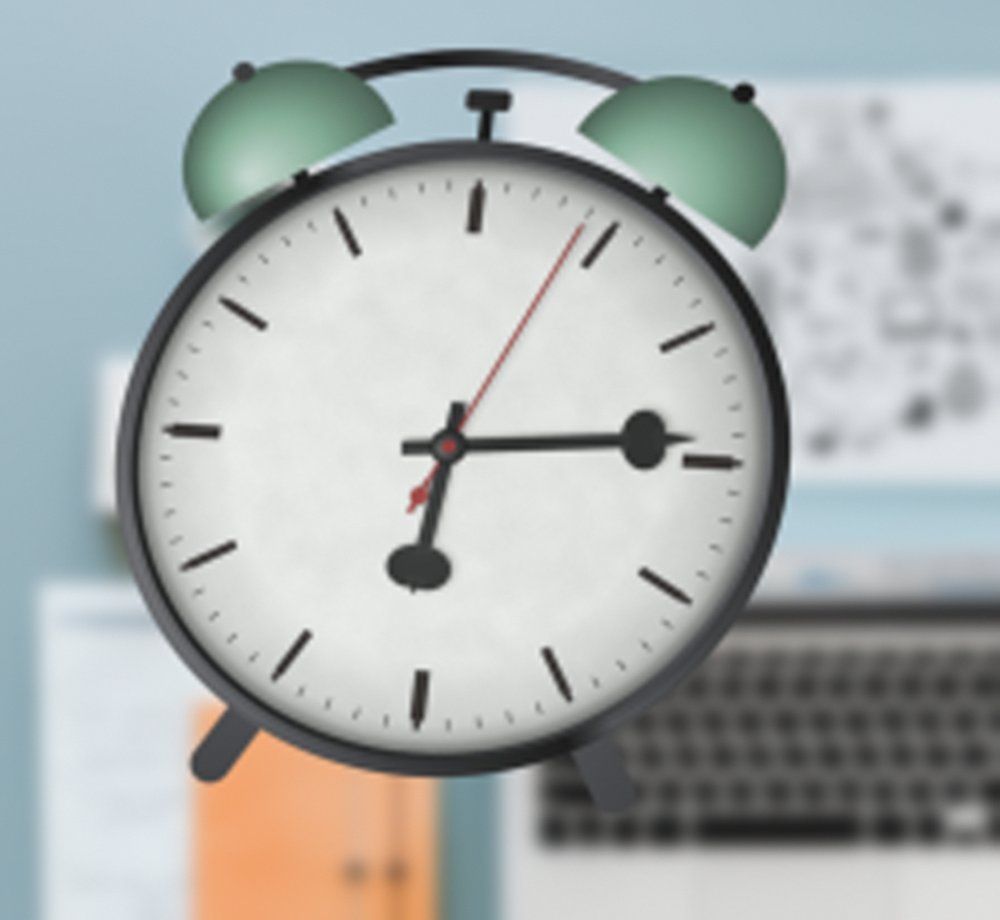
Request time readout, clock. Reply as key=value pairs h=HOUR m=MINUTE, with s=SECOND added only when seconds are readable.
h=6 m=14 s=4
